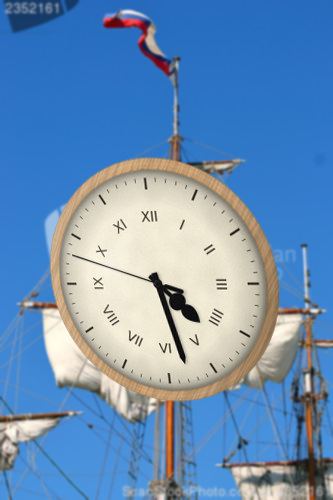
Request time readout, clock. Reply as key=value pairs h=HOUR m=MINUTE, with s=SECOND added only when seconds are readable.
h=4 m=27 s=48
